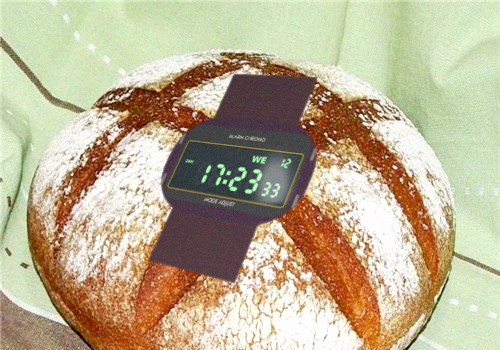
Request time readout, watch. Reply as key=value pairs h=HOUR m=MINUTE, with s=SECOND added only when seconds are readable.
h=17 m=23 s=33
